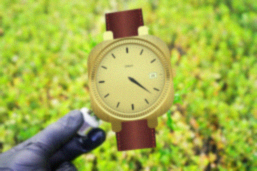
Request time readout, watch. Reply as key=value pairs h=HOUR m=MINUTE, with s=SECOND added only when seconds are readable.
h=4 m=22
